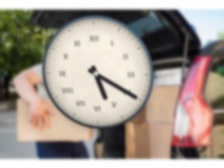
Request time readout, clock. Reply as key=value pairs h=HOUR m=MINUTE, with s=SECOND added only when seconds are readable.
h=5 m=20
